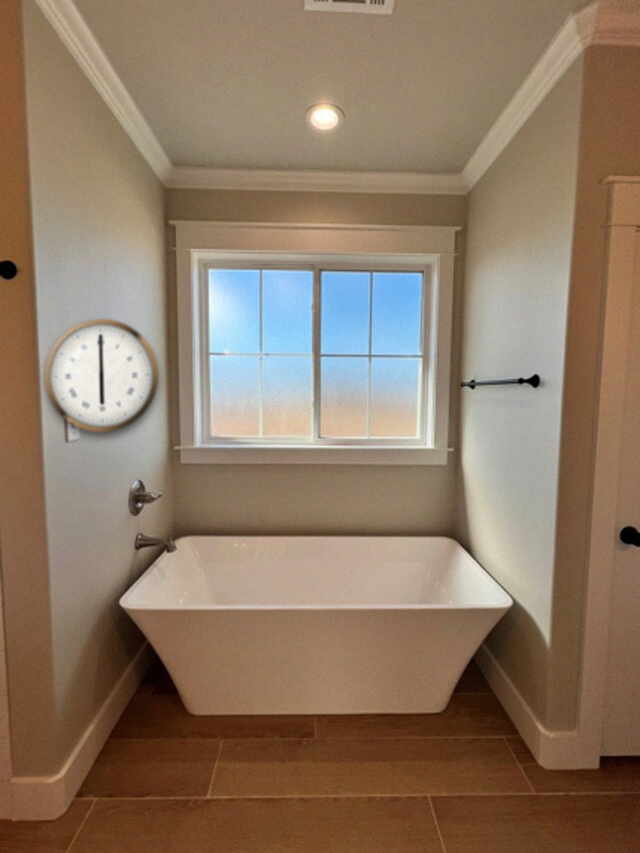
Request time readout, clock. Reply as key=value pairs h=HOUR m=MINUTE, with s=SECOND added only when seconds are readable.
h=6 m=0
